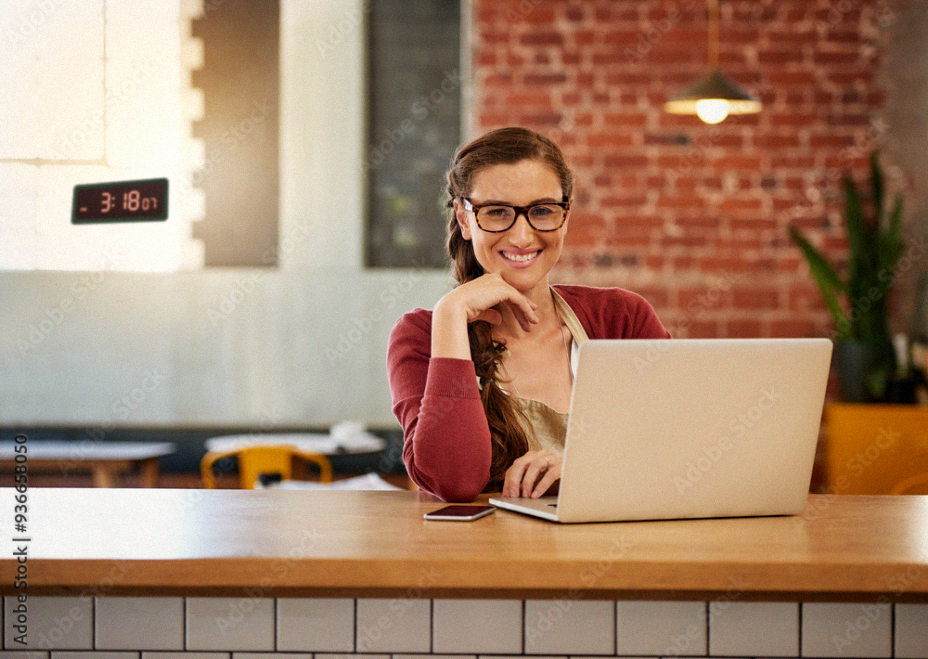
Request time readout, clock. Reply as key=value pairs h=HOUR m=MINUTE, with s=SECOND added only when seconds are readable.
h=3 m=18
